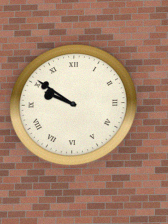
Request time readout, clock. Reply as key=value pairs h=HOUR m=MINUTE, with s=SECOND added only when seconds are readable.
h=9 m=51
